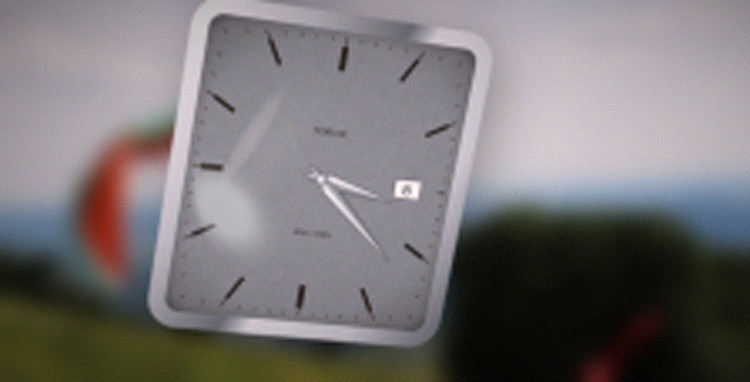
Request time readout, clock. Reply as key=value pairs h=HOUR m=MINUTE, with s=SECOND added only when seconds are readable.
h=3 m=22
